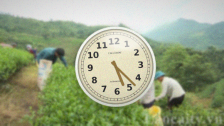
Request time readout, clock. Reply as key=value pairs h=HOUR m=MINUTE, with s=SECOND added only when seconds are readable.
h=5 m=23
